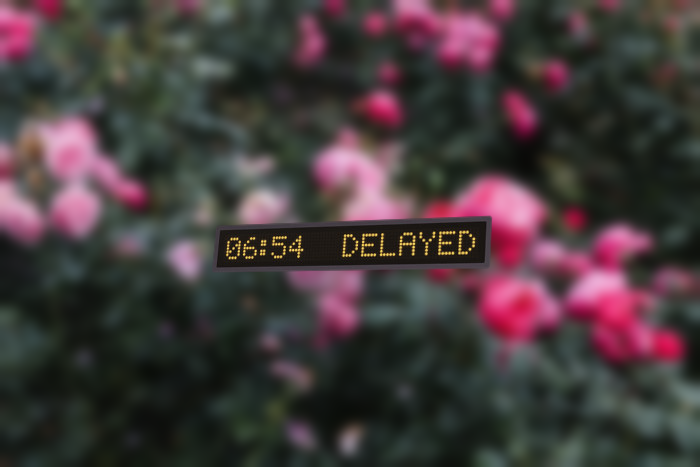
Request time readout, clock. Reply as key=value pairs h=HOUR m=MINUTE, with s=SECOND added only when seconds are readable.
h=6 m=54
